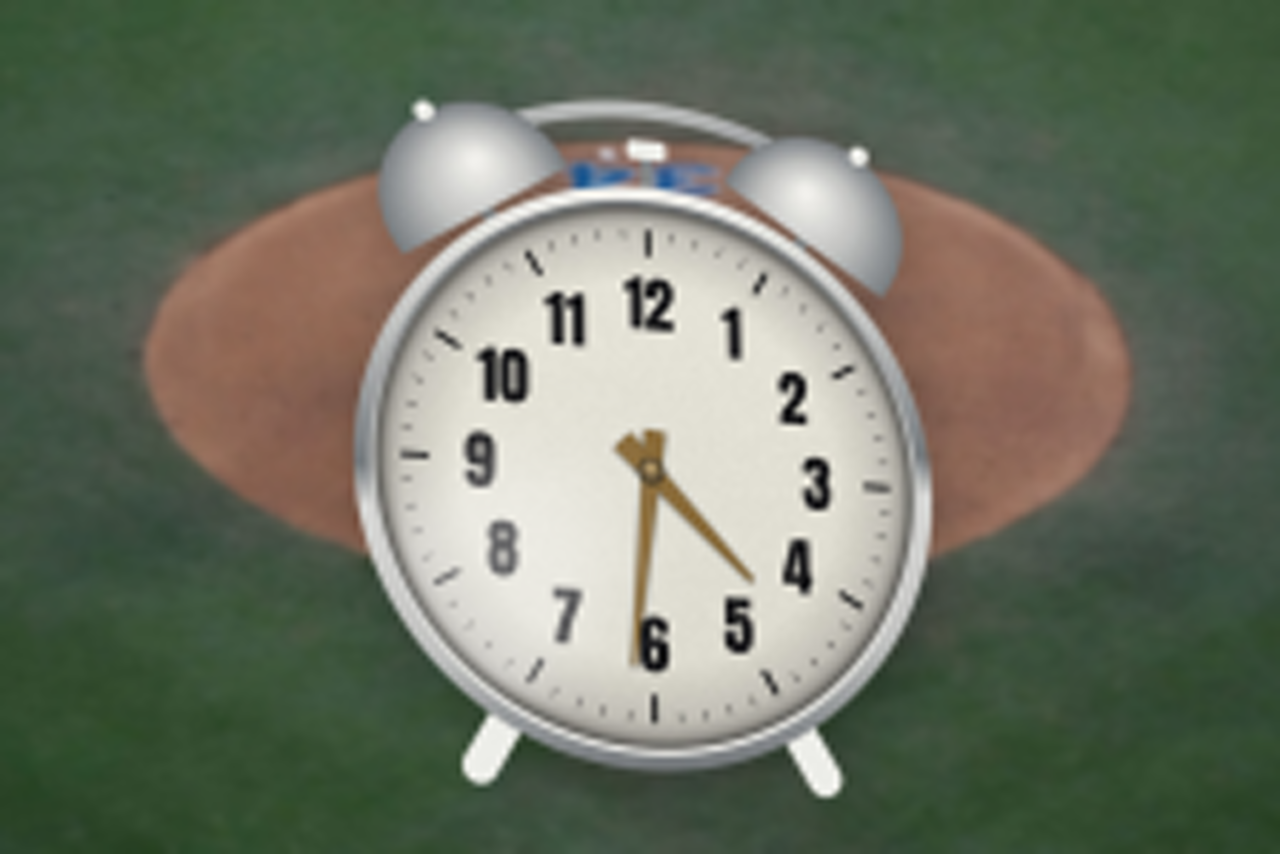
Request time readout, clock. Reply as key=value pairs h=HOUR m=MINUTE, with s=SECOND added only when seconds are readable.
h=4 m=31
